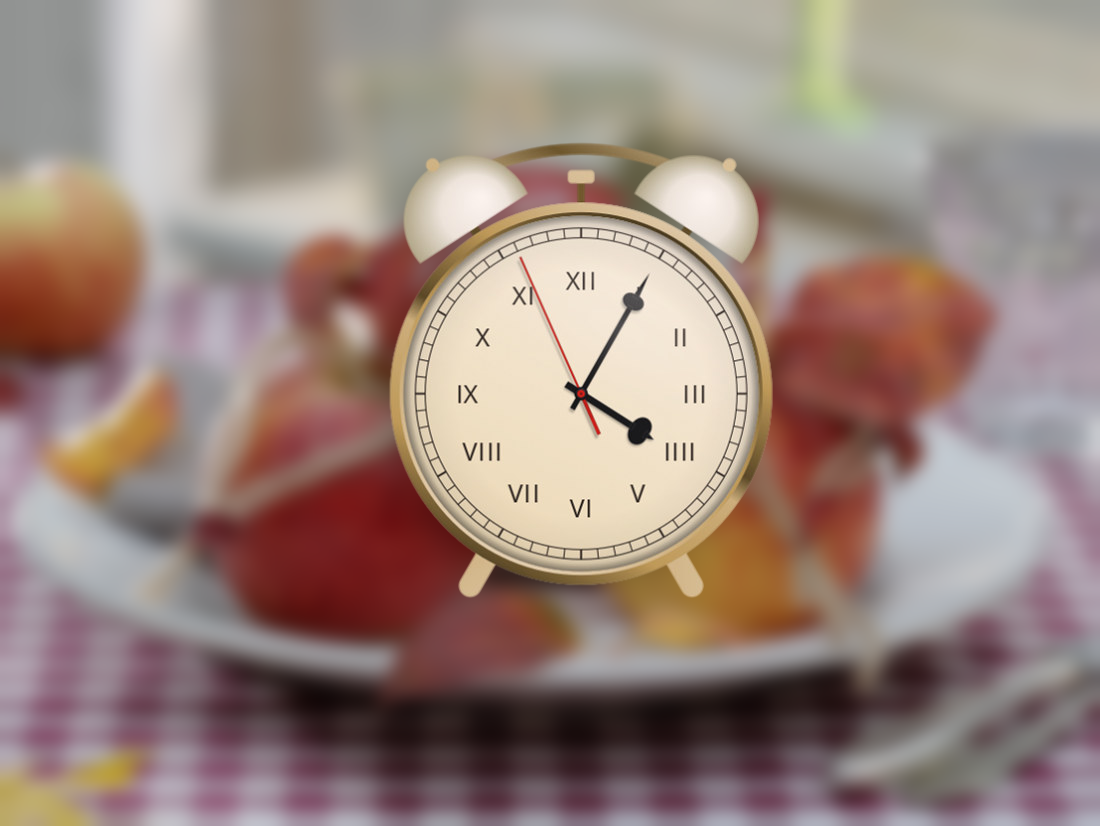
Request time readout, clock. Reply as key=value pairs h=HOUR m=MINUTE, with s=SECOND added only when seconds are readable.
h=4 m=4 s=56
